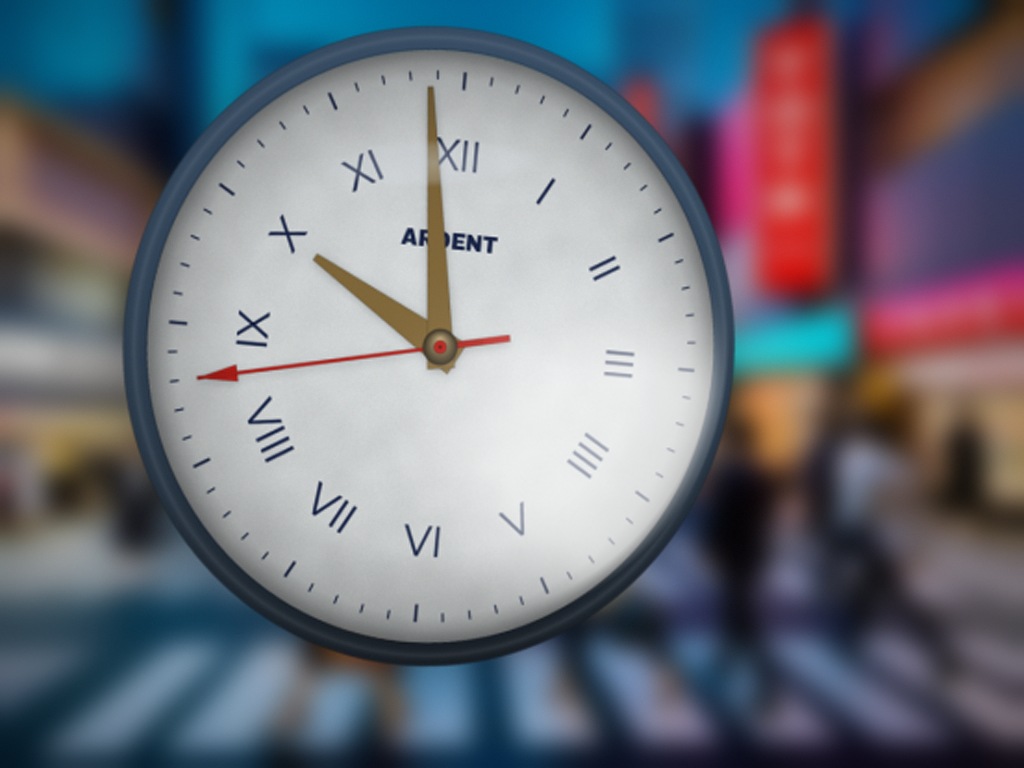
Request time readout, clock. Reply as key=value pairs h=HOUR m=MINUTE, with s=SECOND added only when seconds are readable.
h=9 m=58 s=43
